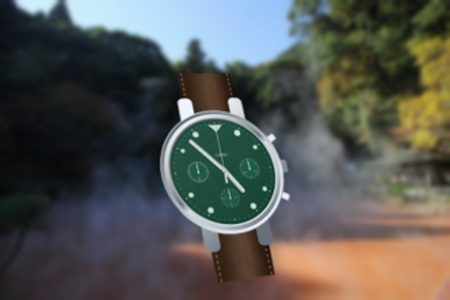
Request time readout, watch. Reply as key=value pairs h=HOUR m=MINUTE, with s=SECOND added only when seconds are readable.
h=4 m=53
